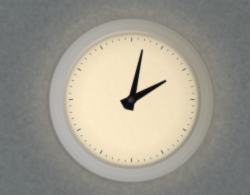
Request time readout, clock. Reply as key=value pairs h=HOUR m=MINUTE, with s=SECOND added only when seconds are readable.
h=2 m=2
